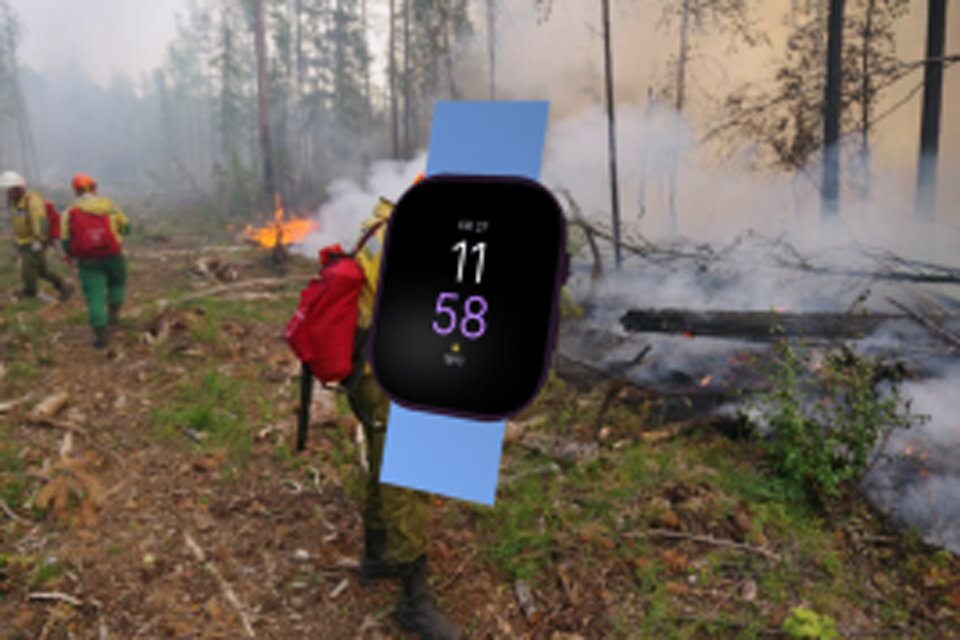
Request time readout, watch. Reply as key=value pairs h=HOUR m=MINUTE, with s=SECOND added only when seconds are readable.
h=11 m=58
